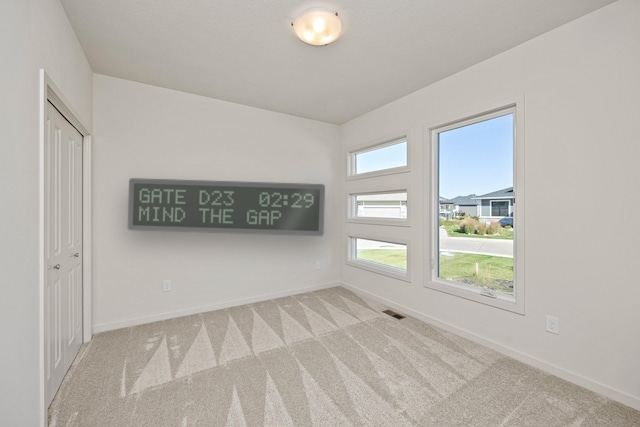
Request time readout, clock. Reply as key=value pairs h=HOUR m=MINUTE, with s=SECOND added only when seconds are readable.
h=2 m=29
